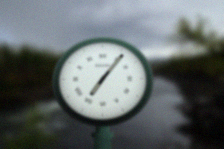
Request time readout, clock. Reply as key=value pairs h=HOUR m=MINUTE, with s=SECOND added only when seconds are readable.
h=7 m=6
